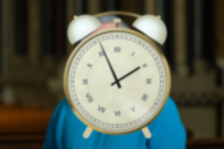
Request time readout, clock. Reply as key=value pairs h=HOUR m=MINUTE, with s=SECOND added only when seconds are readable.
h=1 m=56
